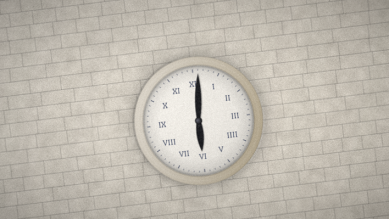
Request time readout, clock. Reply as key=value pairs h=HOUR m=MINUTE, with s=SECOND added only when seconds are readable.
h=6 m=1
